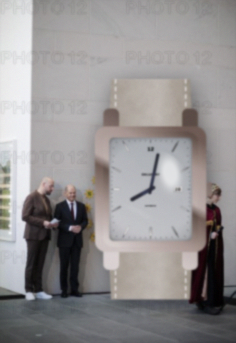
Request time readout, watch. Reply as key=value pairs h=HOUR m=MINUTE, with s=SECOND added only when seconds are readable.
h=8 m=2
